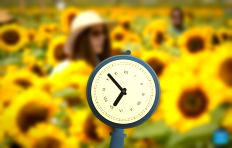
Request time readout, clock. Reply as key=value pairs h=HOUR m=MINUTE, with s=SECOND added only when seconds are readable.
h=6 m=52
